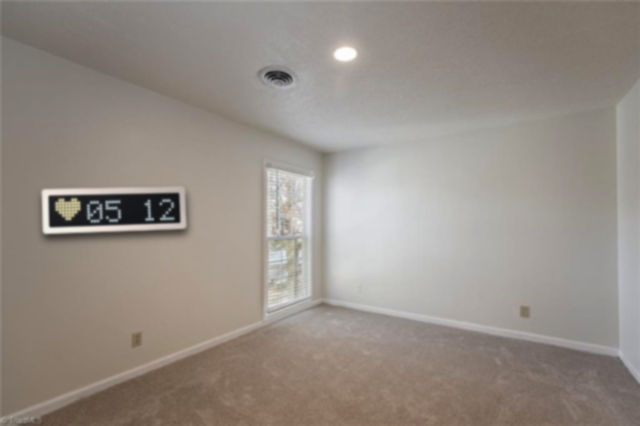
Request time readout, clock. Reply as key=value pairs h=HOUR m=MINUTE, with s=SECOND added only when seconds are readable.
h=5 m=12
